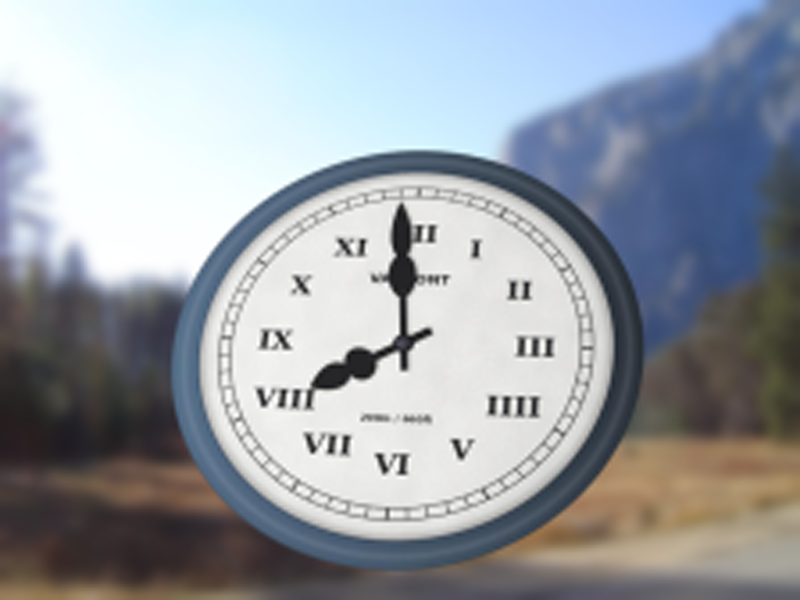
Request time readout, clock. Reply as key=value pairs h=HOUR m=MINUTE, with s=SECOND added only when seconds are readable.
h=7 m=59
